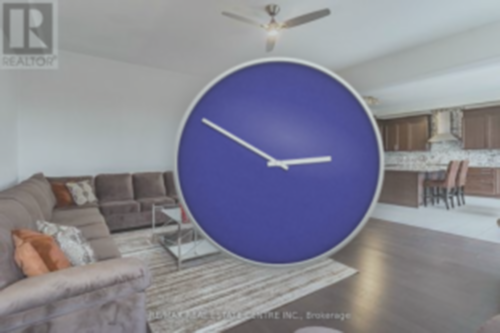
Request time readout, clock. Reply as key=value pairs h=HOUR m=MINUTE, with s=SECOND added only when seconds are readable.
h=2 m=50
